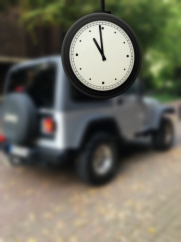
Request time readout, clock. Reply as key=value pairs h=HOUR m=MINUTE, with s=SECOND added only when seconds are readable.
h=10 m=59
